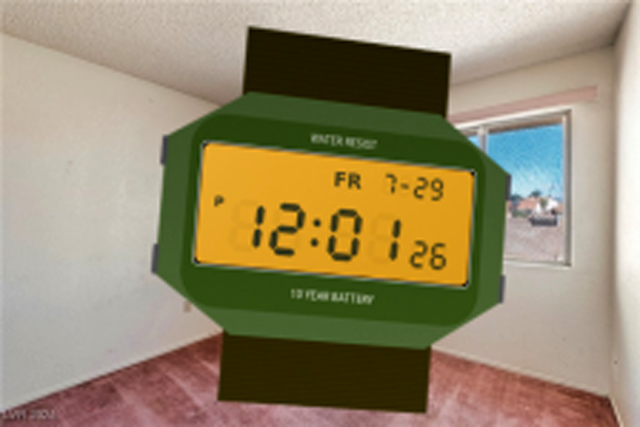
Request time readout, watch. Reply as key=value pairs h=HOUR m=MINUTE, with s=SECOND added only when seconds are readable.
h=12 m=1 s=26
